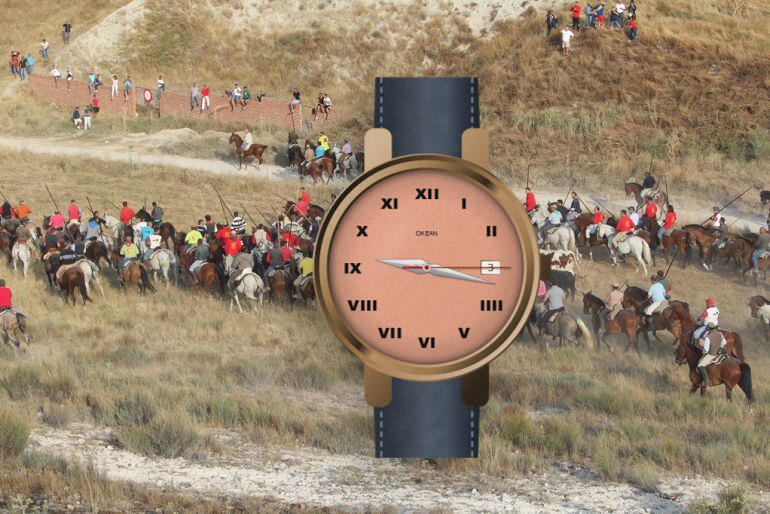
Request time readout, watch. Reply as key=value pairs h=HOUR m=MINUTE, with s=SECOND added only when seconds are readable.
h=9 m=17 s=15
